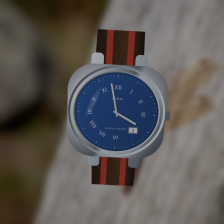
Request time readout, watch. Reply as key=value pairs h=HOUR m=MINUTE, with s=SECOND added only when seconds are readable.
h=3 m=58
